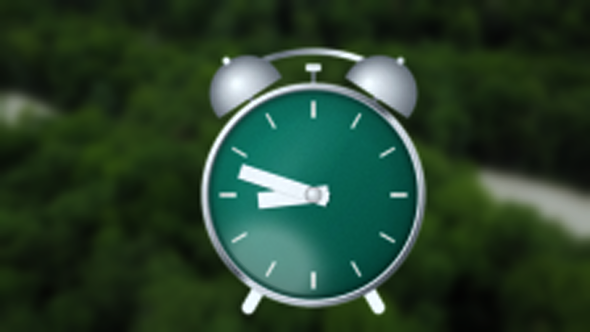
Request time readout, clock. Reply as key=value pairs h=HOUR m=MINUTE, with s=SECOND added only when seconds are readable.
h=8 m=48
